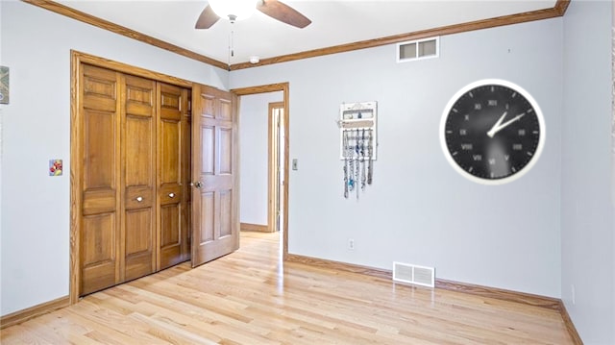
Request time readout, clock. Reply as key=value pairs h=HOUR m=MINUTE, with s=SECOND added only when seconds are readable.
h=1 m=10
